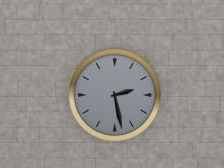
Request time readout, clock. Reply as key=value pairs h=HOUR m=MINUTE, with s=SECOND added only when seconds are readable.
h=2 m=28
